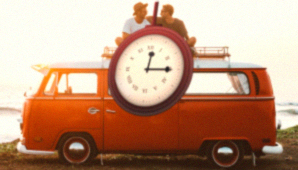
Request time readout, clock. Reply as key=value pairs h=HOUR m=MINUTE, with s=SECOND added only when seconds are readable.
h=12 m=15
